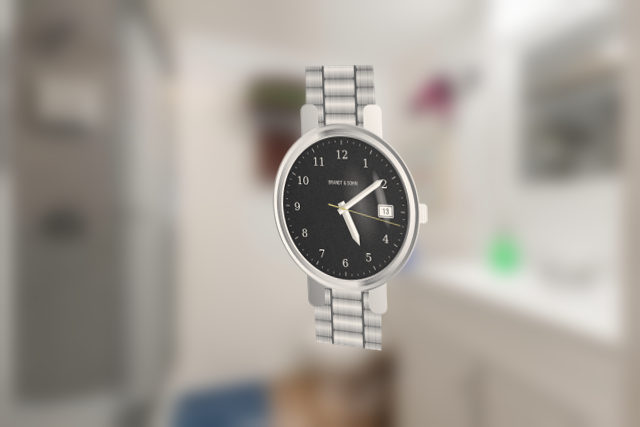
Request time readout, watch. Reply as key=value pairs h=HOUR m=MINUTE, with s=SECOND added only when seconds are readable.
h=5 m=9 s=17
